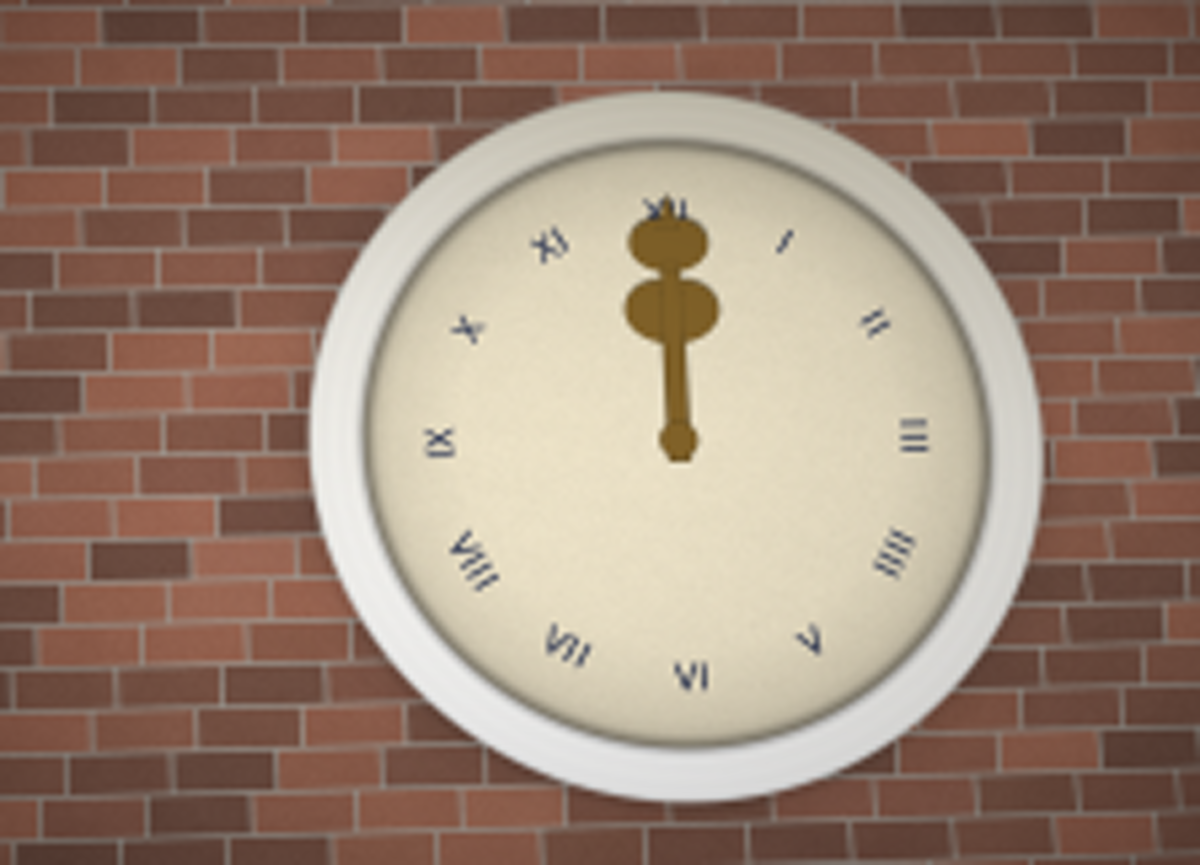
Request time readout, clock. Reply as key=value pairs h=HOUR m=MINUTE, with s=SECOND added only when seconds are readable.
h=12 m=0
